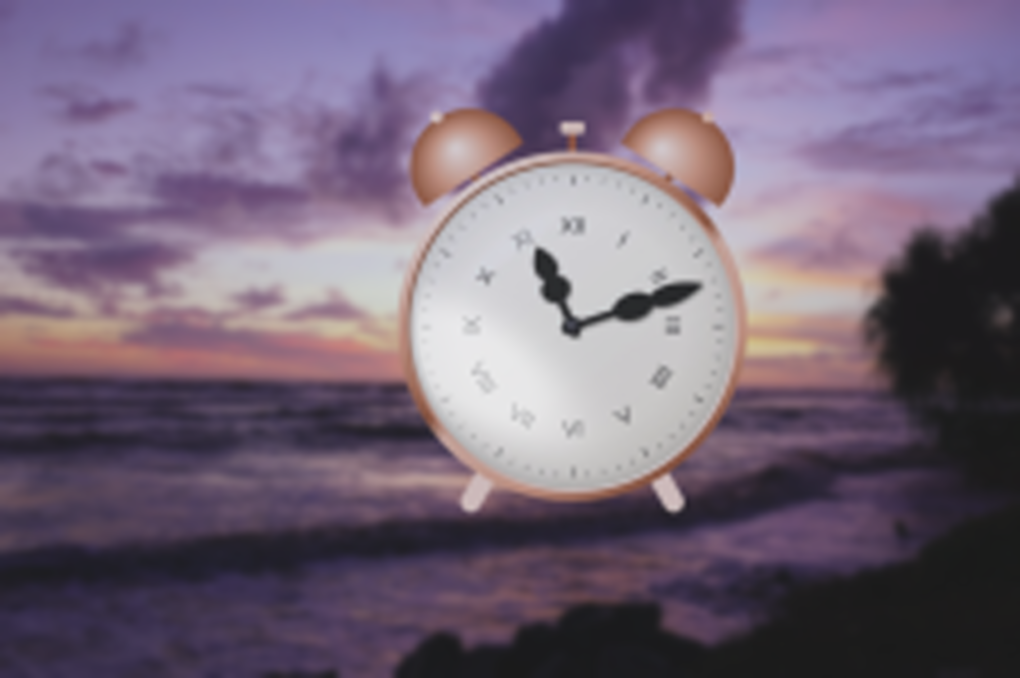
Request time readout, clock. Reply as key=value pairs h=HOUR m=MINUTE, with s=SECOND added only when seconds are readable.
h=11 m=12
